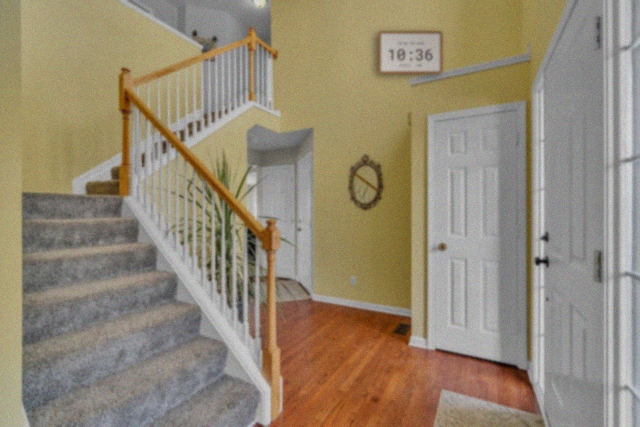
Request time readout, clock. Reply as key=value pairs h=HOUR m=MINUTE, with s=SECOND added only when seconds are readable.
h=10 m=36
